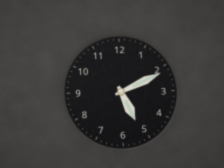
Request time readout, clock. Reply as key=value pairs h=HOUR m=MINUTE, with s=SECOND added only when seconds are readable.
h=5 m=11
